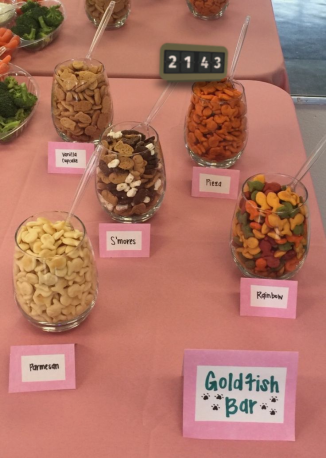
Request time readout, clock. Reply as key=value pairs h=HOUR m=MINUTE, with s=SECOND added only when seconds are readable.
h=21 m=43
